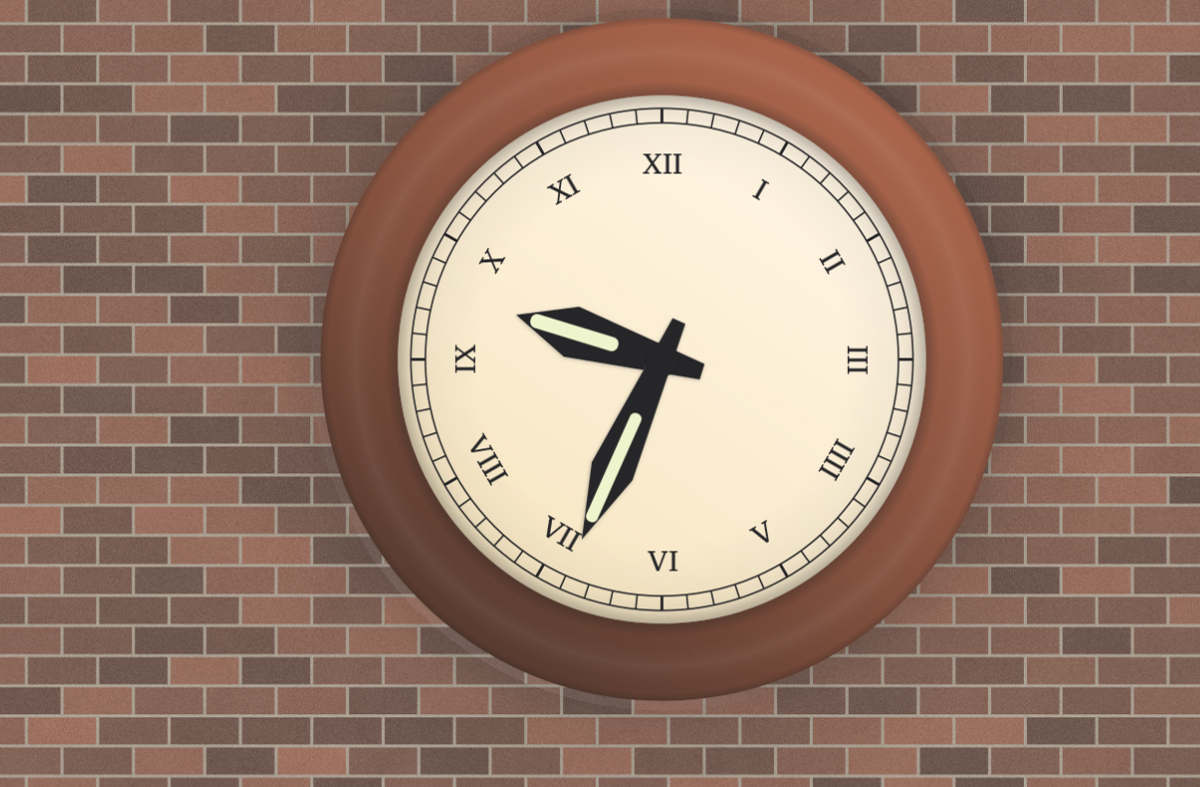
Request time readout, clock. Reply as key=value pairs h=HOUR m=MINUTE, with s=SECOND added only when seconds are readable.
h=9 m=34
